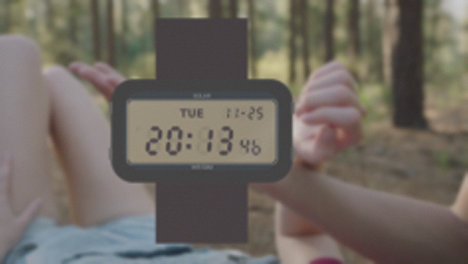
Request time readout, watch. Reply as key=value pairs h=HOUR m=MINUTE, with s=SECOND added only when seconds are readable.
h=20 m=13 s=46
